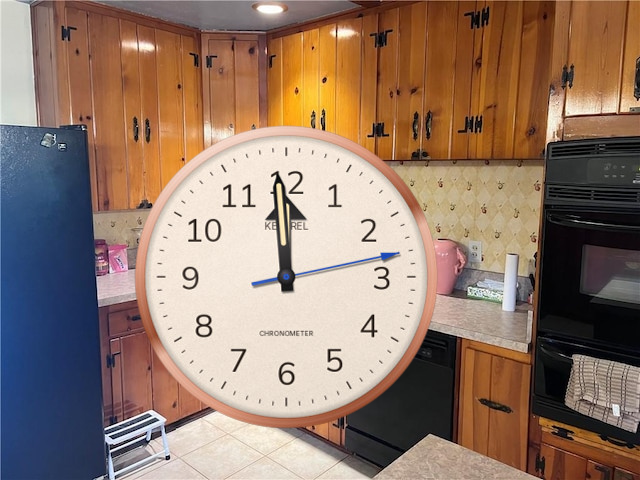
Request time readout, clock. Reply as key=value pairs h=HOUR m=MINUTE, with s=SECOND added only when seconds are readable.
h=11 m=59 s=13
